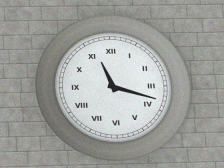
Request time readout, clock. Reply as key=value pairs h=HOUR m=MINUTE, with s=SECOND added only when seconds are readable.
h=11 m=18
